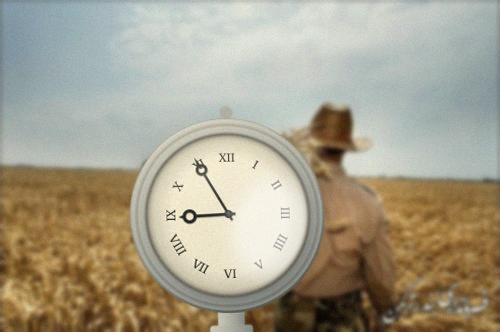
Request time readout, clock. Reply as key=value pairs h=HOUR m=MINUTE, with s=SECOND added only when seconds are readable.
h=8 m=55
